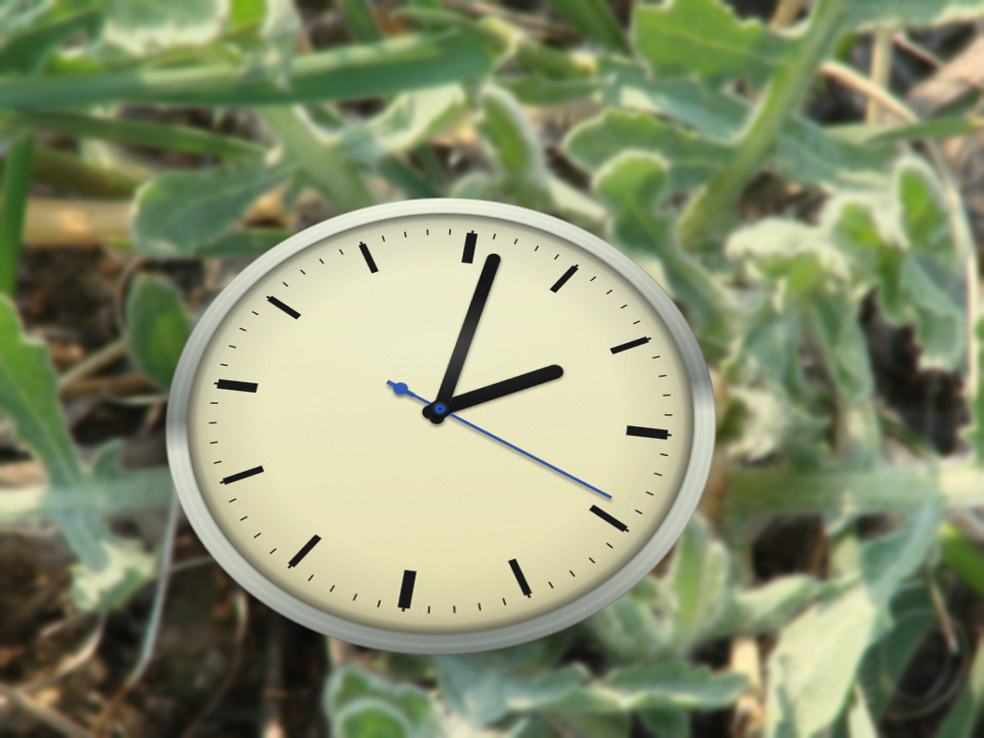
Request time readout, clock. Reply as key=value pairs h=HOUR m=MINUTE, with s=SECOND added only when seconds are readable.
h=2 m=1 s=19
